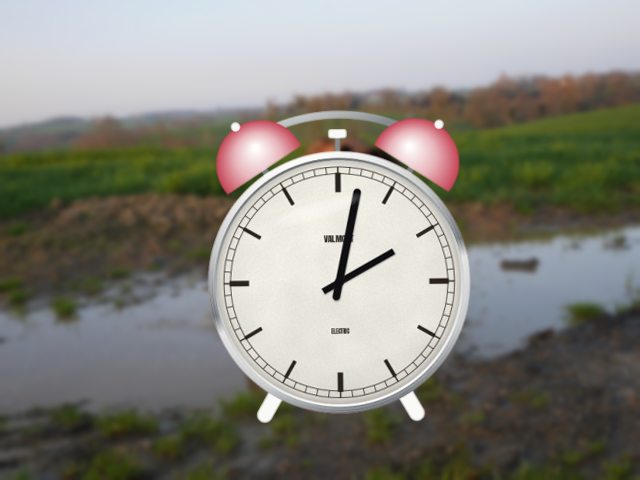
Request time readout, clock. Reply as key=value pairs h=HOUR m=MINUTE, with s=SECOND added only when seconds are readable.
h=2 m=2
